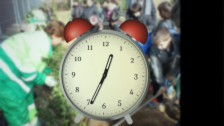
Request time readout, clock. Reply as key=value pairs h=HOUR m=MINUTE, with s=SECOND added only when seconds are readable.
h=12 m=34
